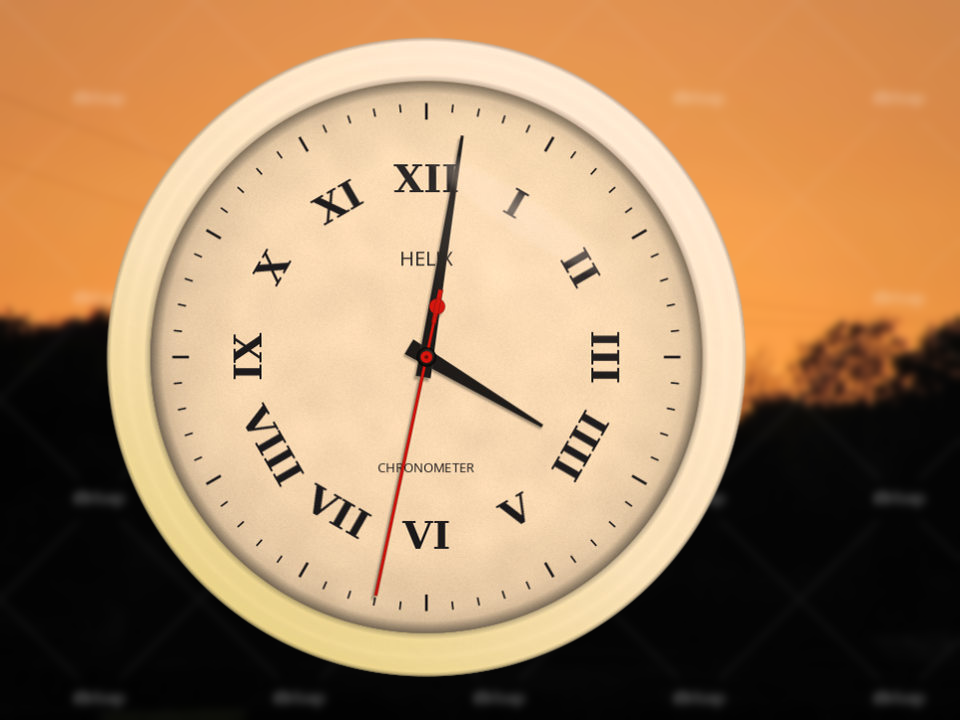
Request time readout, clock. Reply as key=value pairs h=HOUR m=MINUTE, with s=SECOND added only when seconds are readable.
h=4 m=1 s=32
